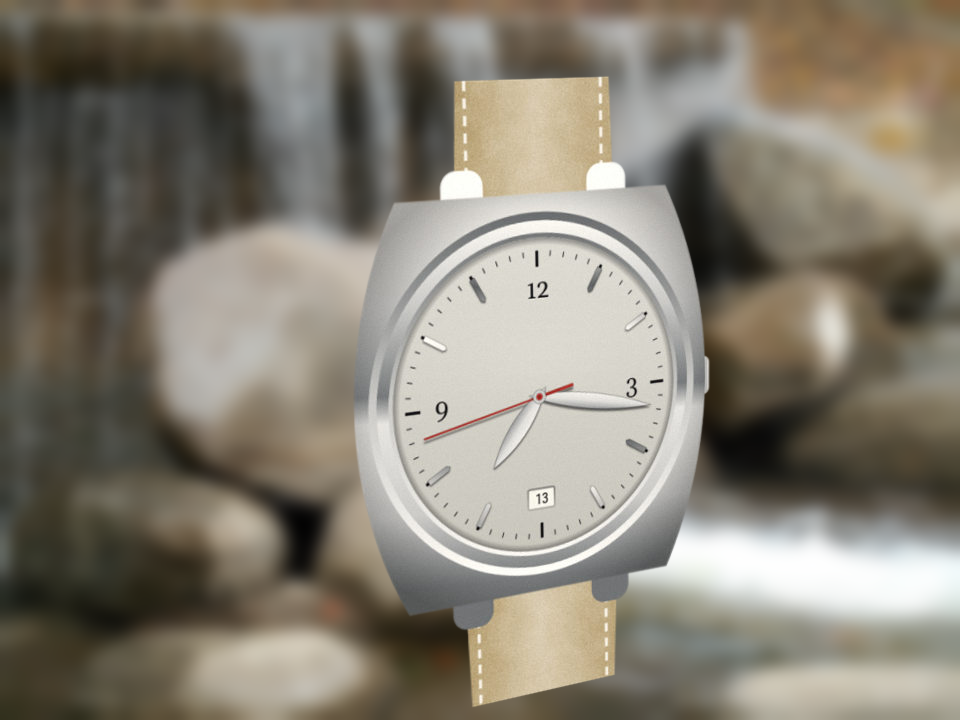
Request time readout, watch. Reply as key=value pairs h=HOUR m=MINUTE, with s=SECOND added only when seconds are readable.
h=7 m=16 s=43
